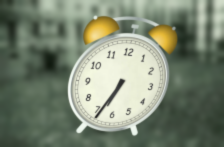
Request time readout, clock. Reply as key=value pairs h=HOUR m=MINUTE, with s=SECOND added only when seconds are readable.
h=6 m=34
